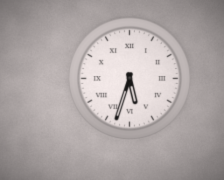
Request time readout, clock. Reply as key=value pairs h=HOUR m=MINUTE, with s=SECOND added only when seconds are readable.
h=5 m=33
